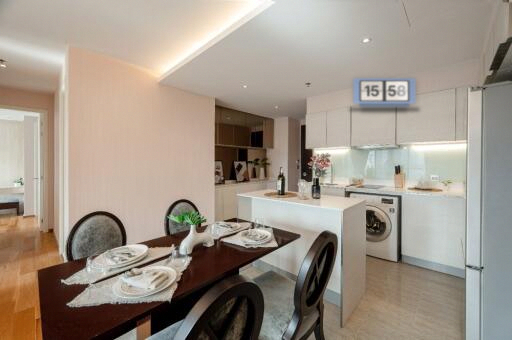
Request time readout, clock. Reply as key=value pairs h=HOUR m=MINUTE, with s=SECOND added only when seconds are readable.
h=15 m=58
